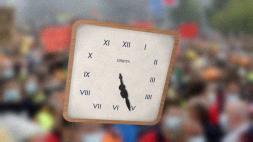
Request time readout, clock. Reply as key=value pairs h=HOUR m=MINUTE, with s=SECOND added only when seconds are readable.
h=5 m=26
